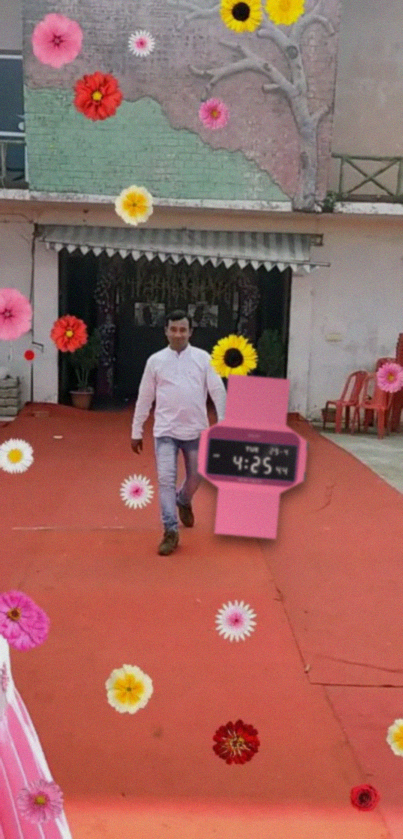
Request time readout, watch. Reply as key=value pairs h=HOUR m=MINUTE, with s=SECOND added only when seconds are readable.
h=4 m=25
